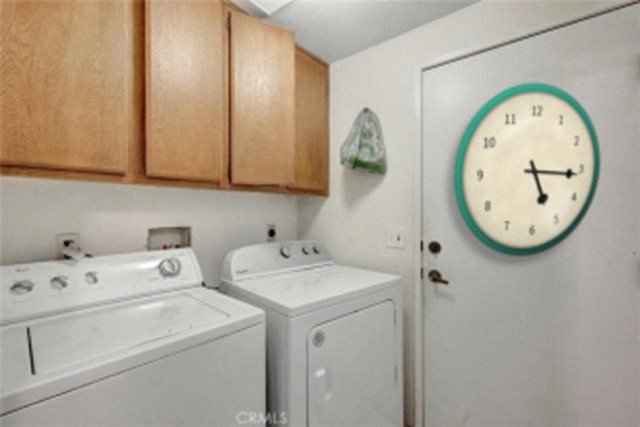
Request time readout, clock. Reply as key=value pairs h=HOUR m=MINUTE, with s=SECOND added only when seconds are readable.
h=5 m=16
